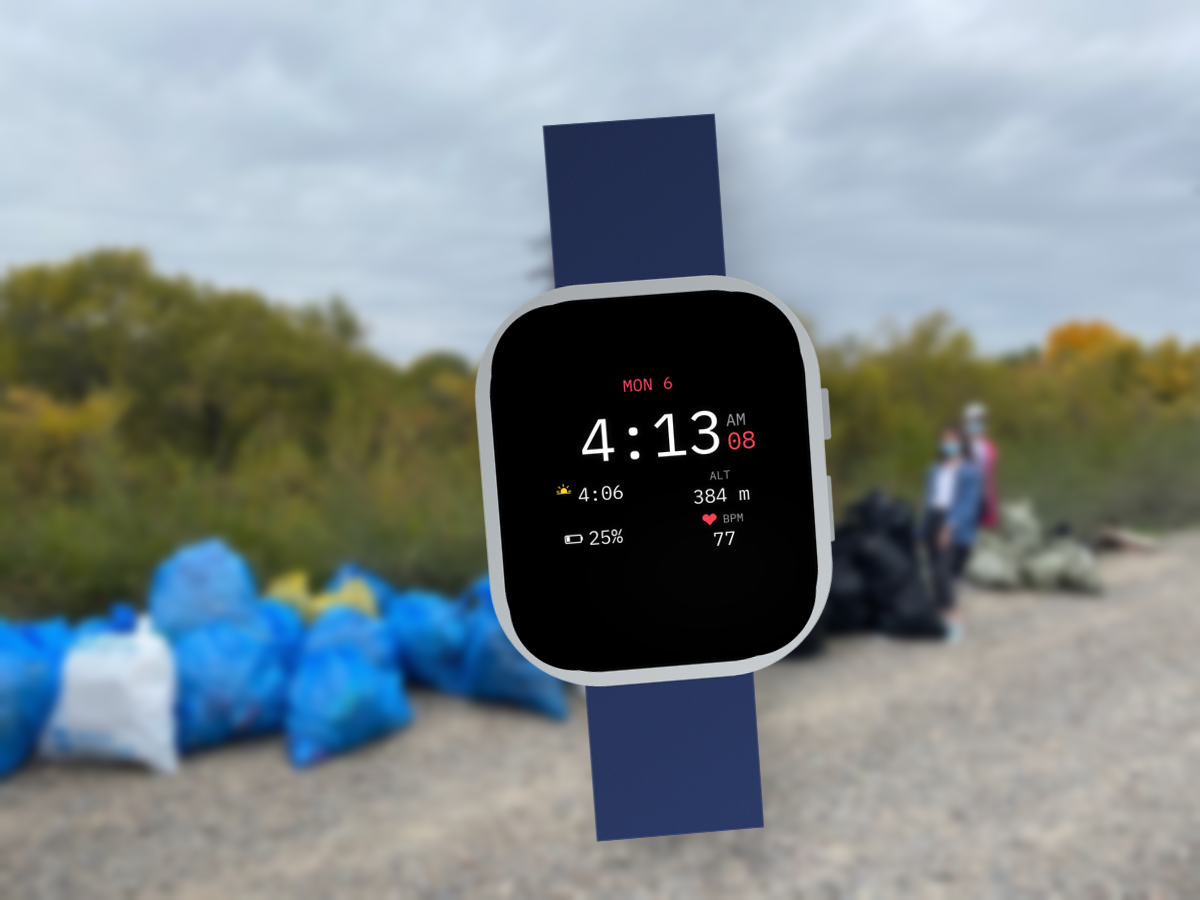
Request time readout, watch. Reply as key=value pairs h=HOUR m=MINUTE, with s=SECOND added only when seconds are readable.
h=4 m=13 s=8
